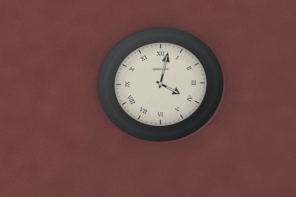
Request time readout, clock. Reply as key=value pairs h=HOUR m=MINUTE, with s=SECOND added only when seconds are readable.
h=4 m=2
